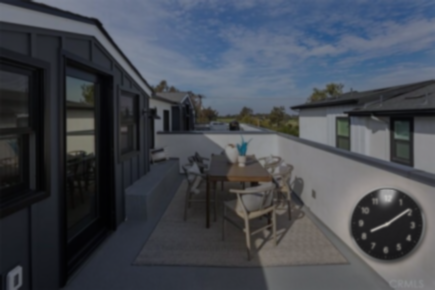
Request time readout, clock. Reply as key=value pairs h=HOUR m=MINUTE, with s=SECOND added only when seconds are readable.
h=8 m=9
